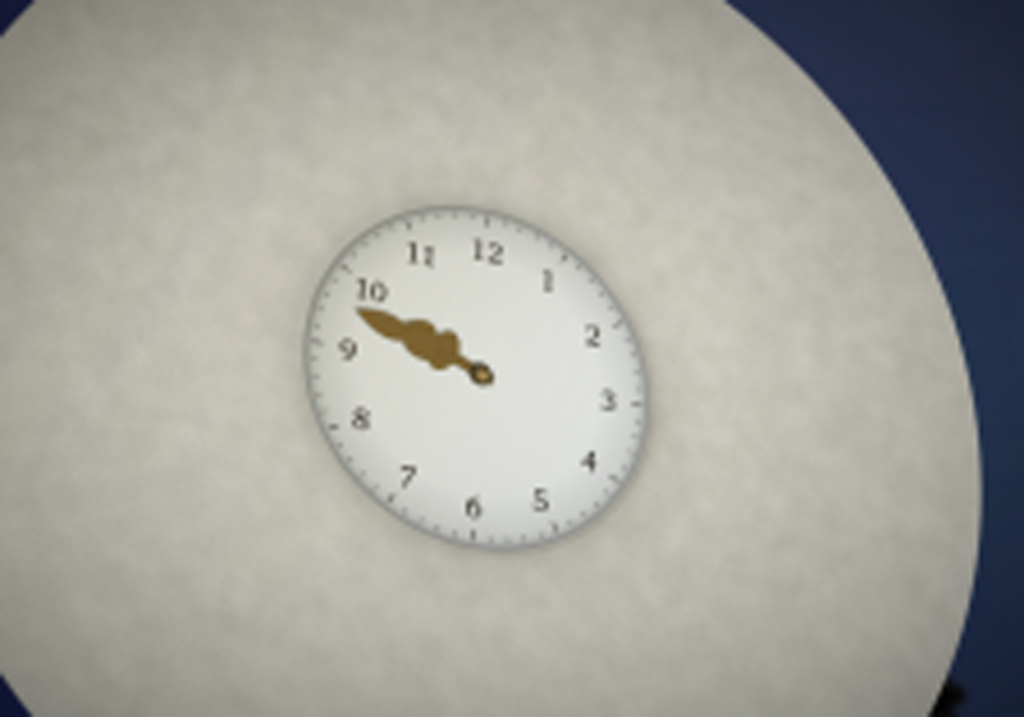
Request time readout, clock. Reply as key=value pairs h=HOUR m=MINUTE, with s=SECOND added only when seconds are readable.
h=9 m=48
